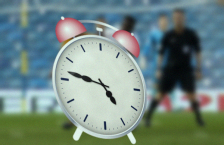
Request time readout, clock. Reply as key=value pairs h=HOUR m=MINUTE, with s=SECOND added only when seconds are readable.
h=4 m=47
